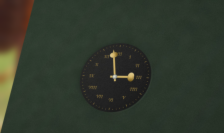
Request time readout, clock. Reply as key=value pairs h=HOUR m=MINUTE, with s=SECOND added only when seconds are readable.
h=2 m=58
